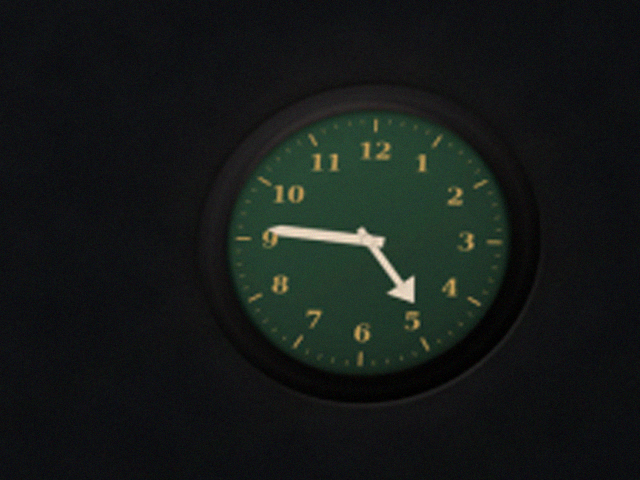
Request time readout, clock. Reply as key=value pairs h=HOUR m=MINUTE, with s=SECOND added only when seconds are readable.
h=4 m=46
